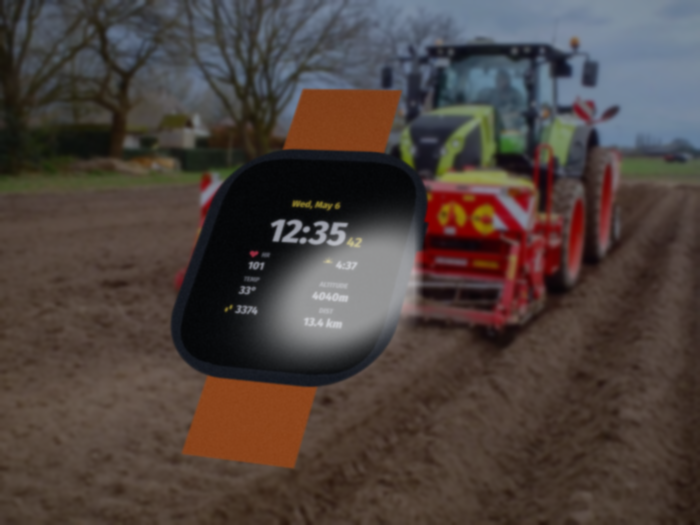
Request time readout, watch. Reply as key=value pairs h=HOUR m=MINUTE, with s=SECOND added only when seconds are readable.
h=12 m=35 s=42
